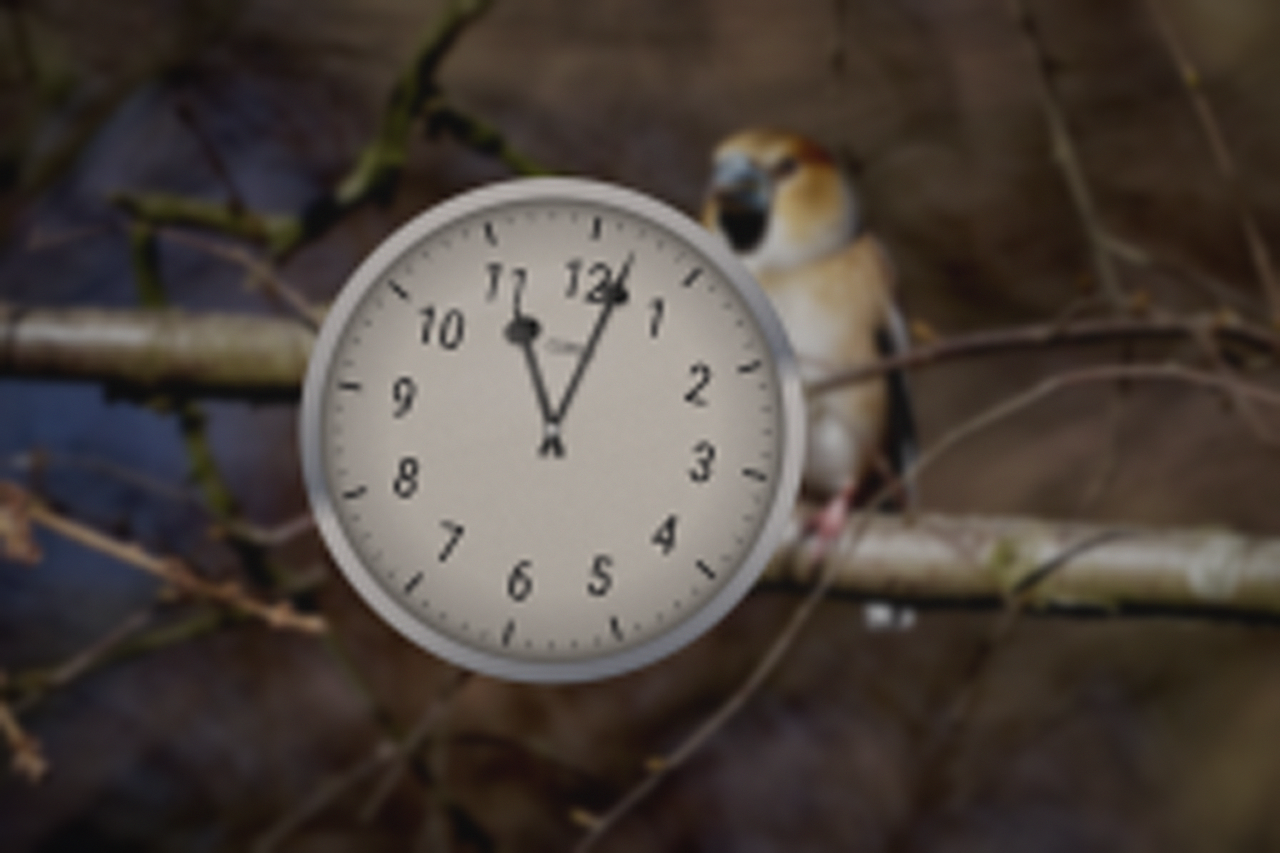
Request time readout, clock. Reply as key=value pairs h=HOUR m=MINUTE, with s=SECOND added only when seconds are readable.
h=11 m=2
